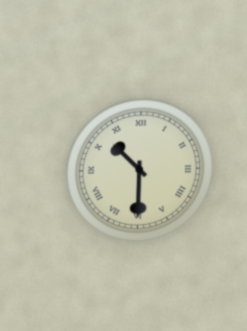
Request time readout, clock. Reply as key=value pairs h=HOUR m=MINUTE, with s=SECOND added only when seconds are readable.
h=10 m=30
